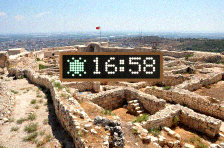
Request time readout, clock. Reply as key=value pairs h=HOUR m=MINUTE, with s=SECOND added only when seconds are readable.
h=16 m=58
